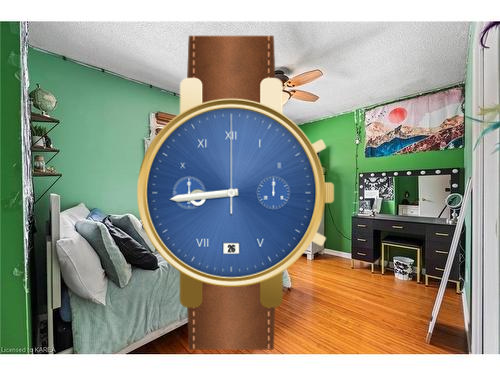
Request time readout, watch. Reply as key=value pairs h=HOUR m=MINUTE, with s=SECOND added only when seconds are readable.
h=8 m=44
